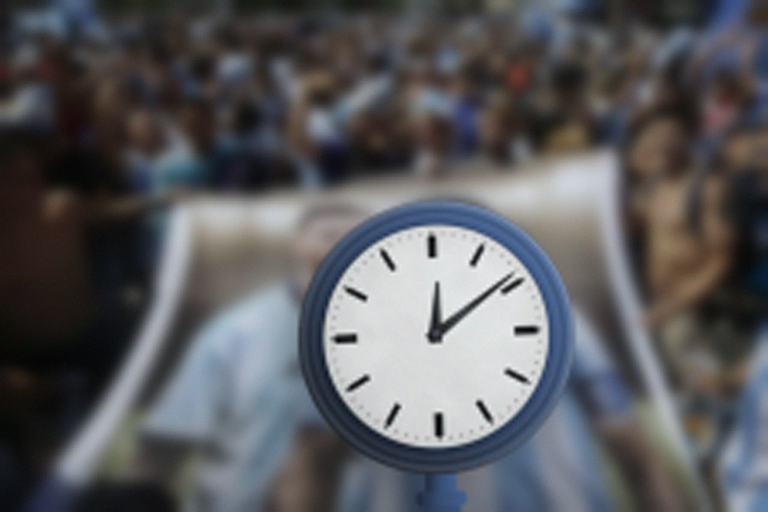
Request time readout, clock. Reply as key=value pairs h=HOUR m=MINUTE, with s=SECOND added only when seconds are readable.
h=12 m=9
